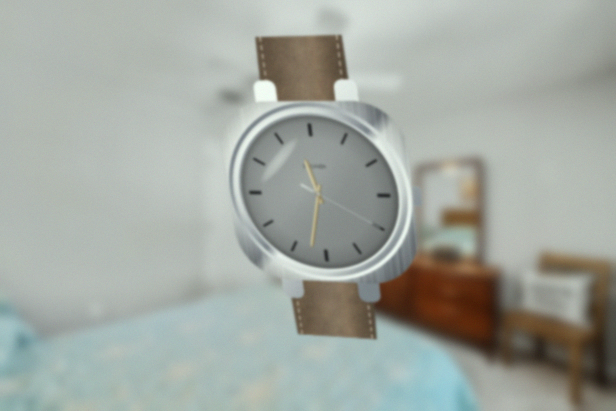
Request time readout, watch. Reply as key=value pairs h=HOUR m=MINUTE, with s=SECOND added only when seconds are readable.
h=11 m=32 s=20
